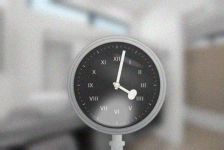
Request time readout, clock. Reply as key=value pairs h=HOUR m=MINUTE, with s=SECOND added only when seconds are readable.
h=4 m=2
